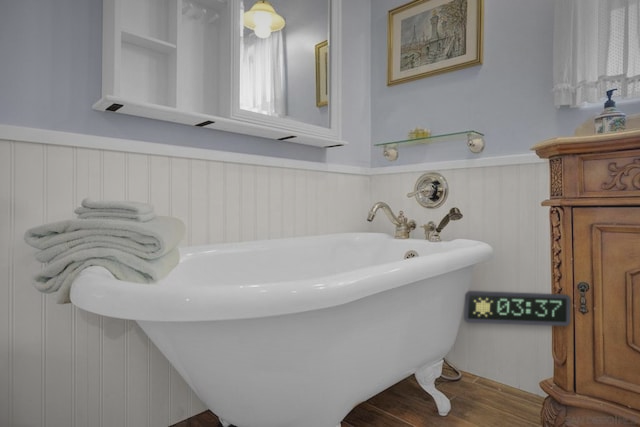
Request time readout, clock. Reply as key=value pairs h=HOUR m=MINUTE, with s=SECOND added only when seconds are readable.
h=3 m=37
